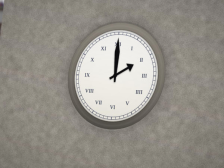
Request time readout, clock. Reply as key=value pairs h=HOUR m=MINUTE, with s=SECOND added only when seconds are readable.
h=2 m=0
